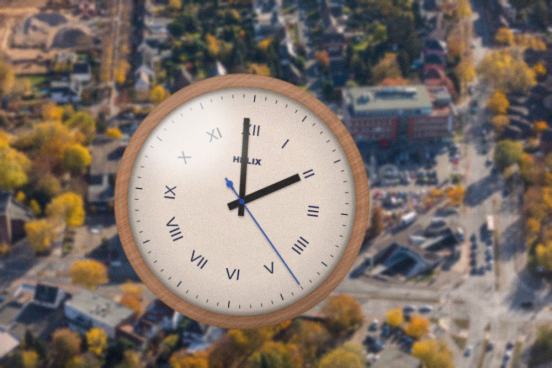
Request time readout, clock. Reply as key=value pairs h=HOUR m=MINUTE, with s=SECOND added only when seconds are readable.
h=1 m=59 s=23
